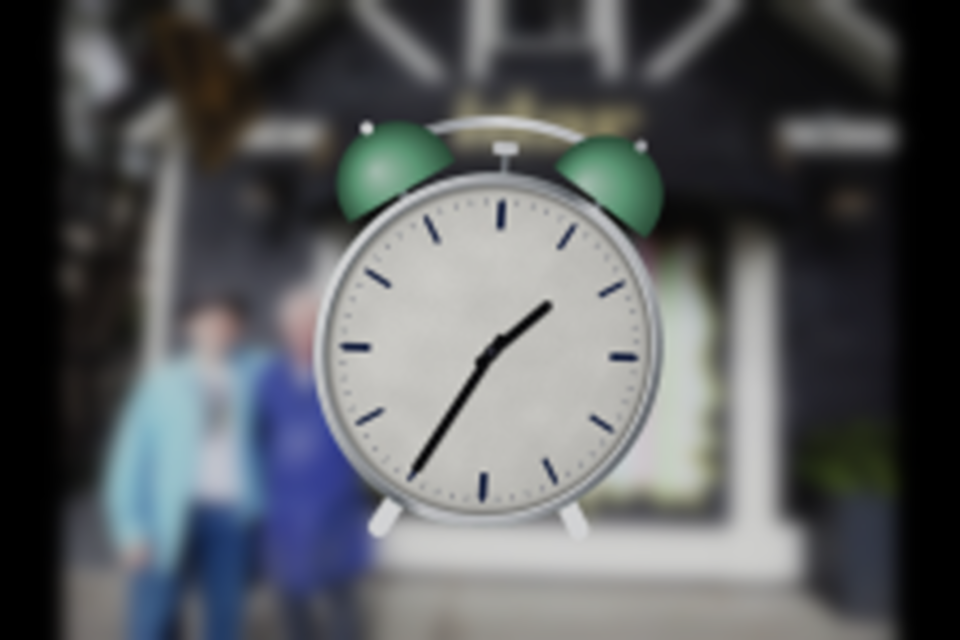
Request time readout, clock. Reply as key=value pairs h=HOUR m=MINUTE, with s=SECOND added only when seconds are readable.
h=1 m=35
